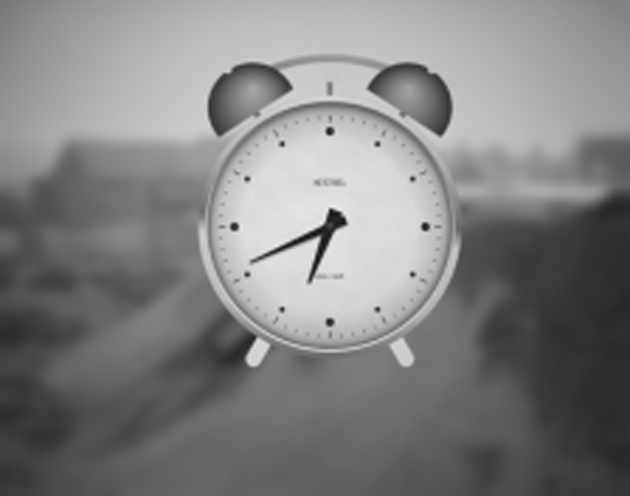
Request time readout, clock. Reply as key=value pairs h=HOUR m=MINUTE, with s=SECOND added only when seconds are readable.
h=6 m=41
